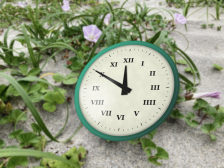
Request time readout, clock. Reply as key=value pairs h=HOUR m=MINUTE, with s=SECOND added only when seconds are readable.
h=11 m=50
